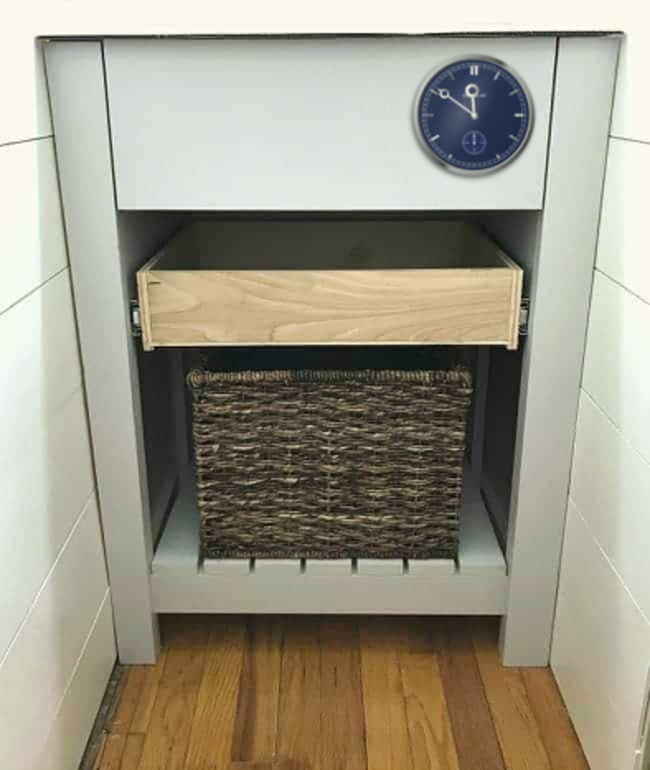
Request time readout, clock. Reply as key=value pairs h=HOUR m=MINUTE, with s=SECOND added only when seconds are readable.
h=11 m=51
